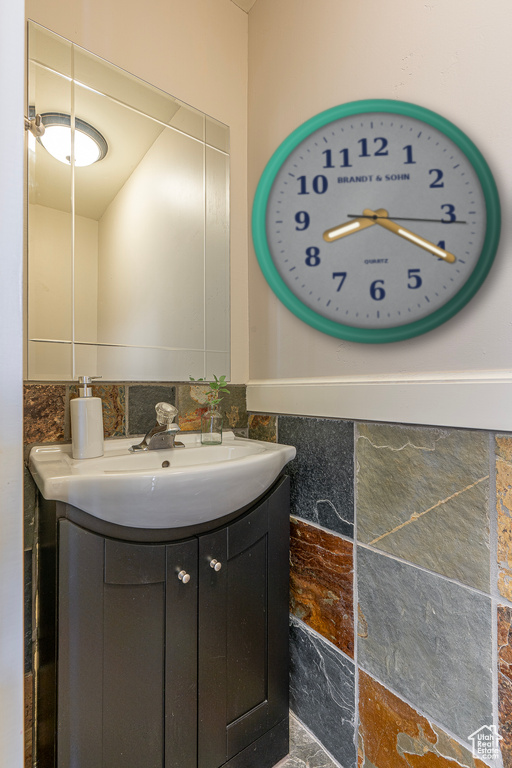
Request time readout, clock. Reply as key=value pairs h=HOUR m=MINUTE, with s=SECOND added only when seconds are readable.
h=8 m=20 s=16
